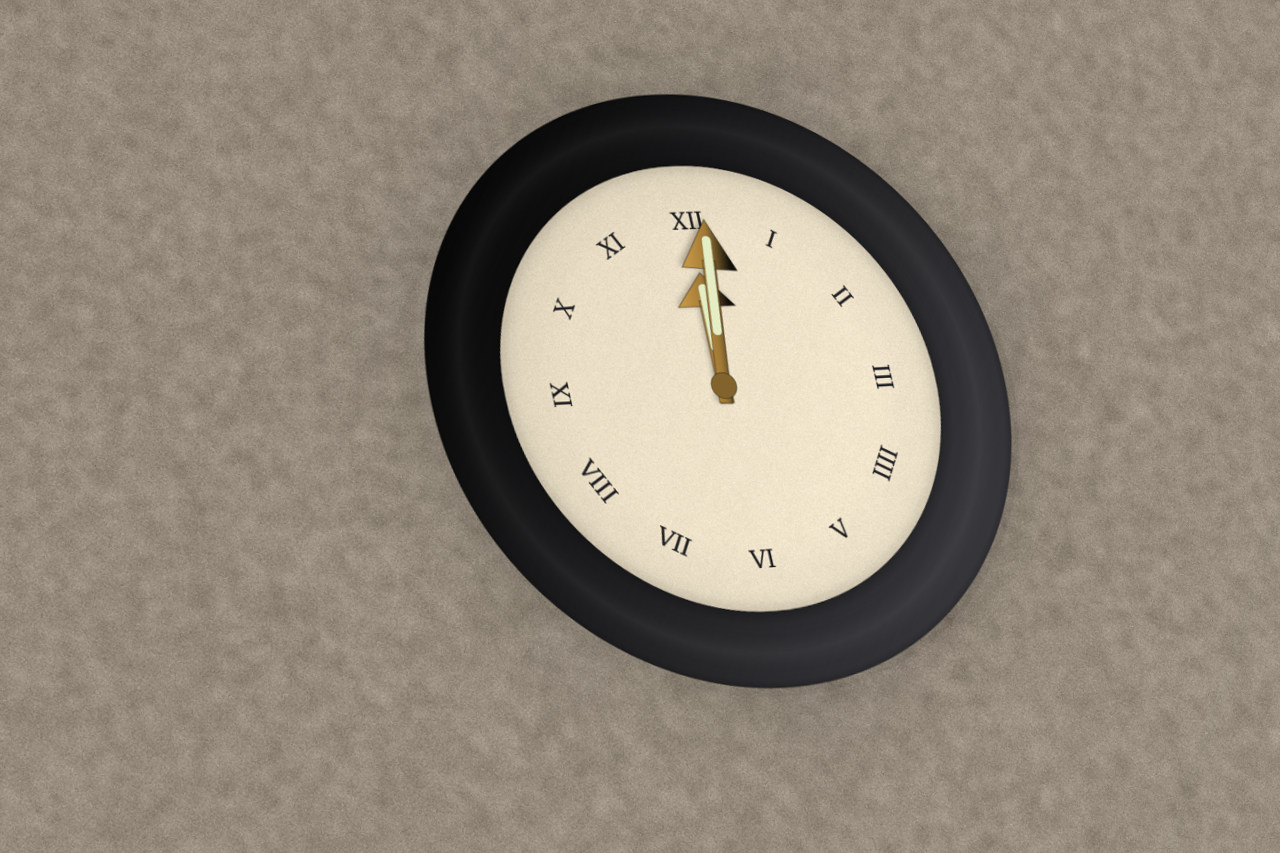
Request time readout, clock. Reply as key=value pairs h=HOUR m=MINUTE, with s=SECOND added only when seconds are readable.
h=12 m=1
